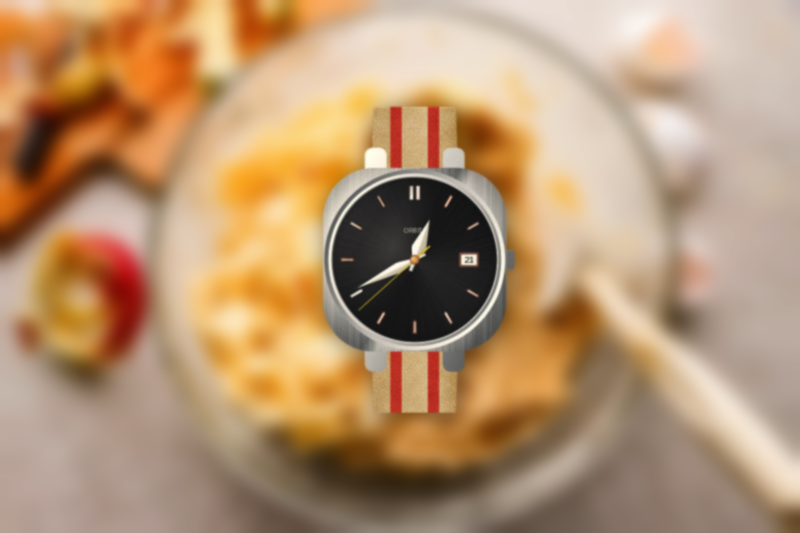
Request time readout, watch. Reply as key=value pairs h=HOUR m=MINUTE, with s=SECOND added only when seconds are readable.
h=12 m=40 s=38
